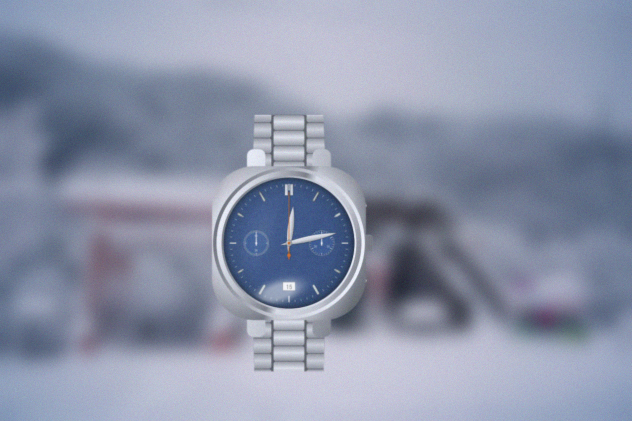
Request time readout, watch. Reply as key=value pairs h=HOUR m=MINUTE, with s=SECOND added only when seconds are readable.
h=12 m=13
